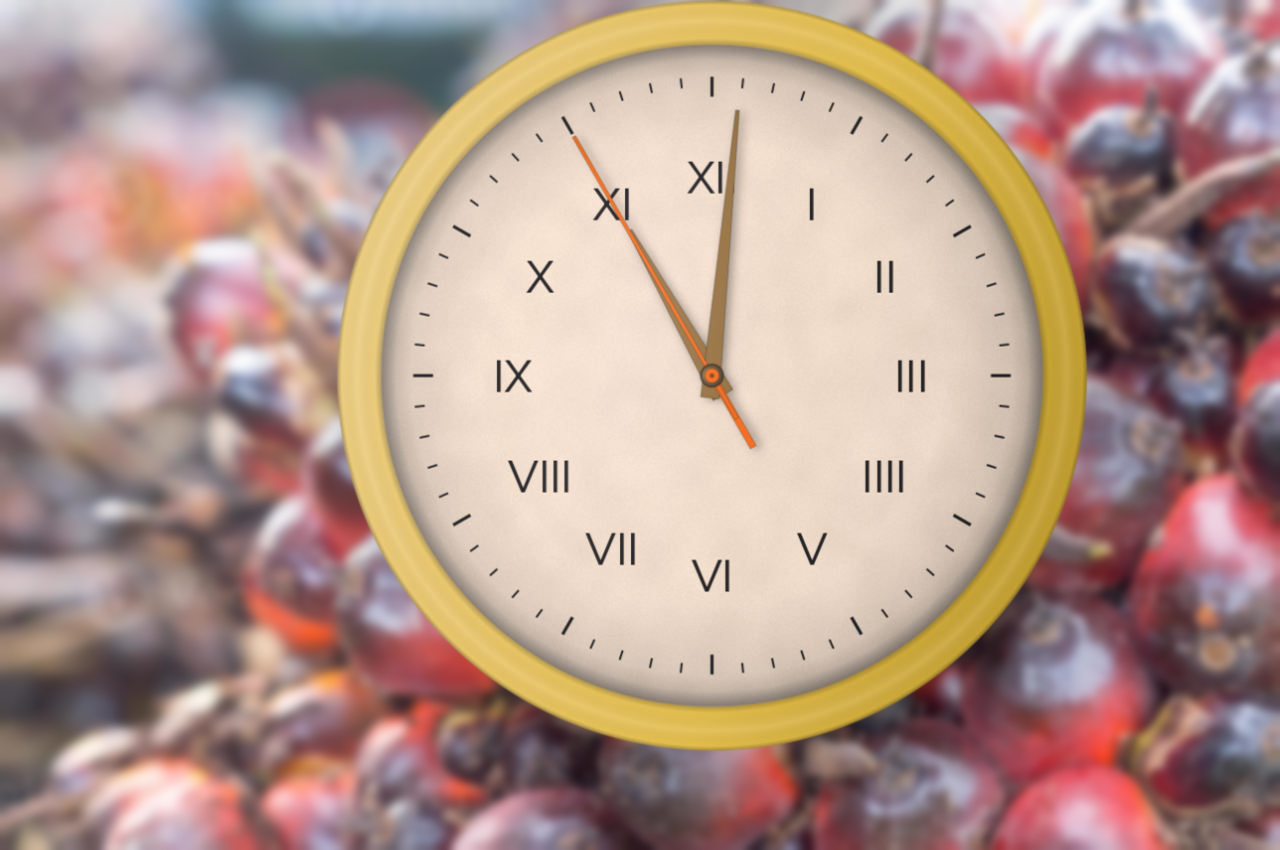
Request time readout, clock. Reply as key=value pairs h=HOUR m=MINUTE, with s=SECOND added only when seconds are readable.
h=11 m=0 s=55
